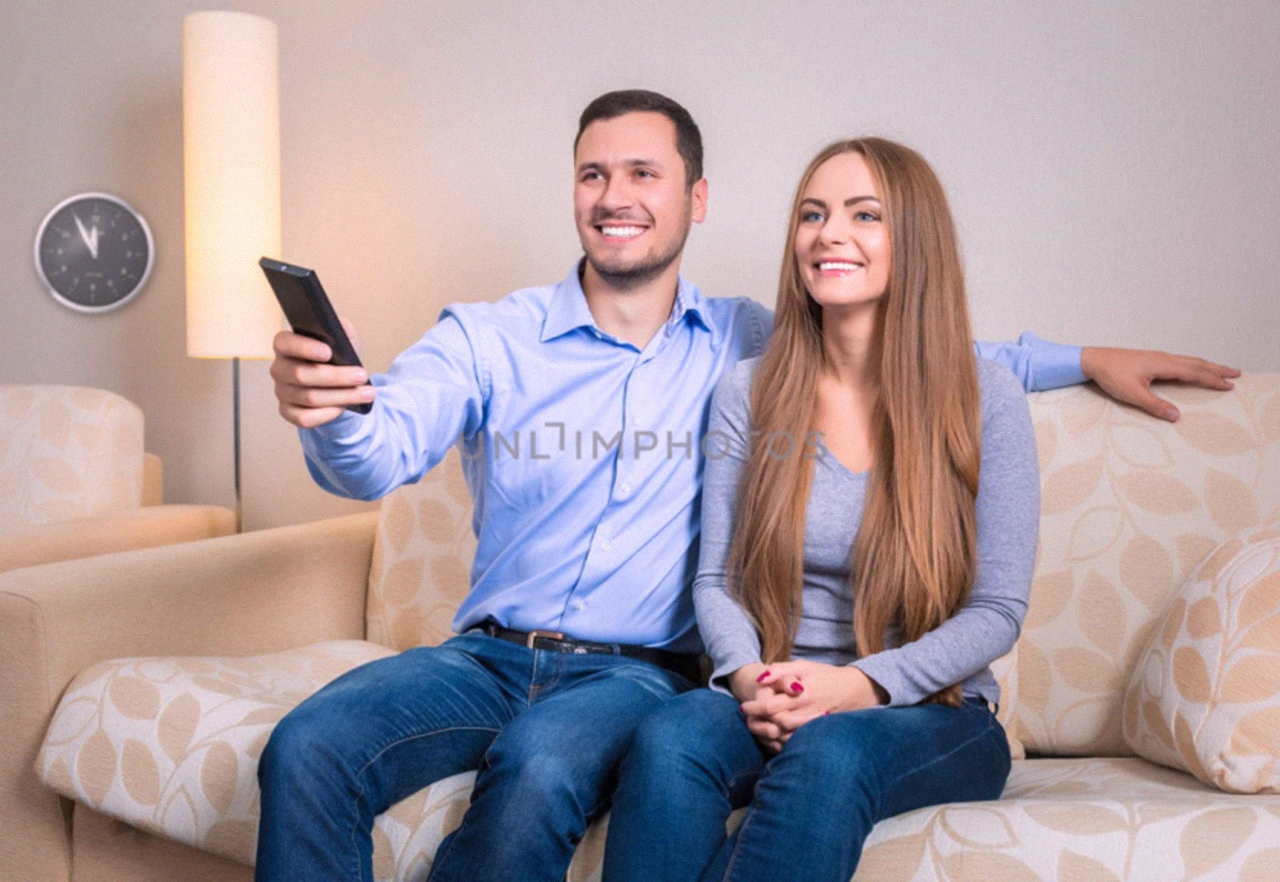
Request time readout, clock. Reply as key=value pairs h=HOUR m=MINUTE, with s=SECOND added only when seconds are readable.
h=11 m=55
